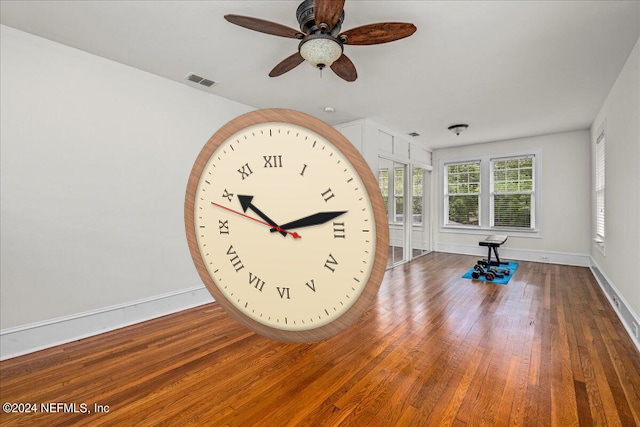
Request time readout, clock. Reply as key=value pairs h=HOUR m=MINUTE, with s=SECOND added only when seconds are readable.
h=10 m=12 s=48
